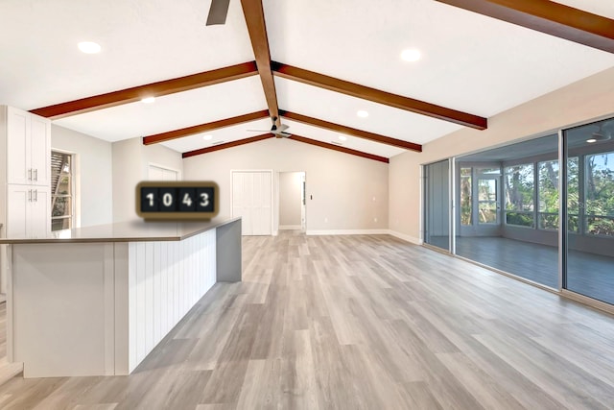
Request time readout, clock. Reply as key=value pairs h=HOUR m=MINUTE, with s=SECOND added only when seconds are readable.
h=10 m=43
